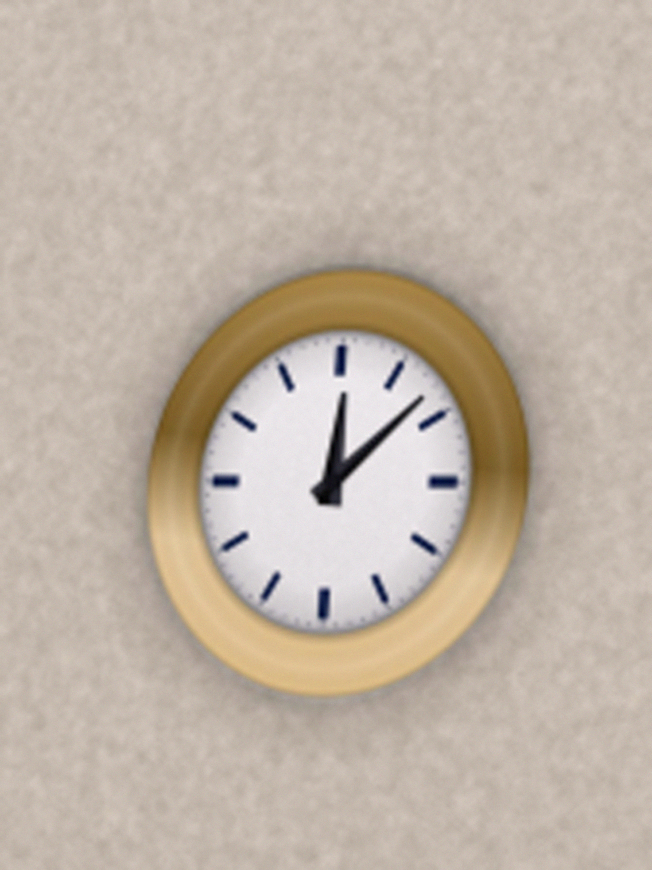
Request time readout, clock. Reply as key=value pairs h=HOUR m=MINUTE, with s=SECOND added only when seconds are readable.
h=12 m=8
